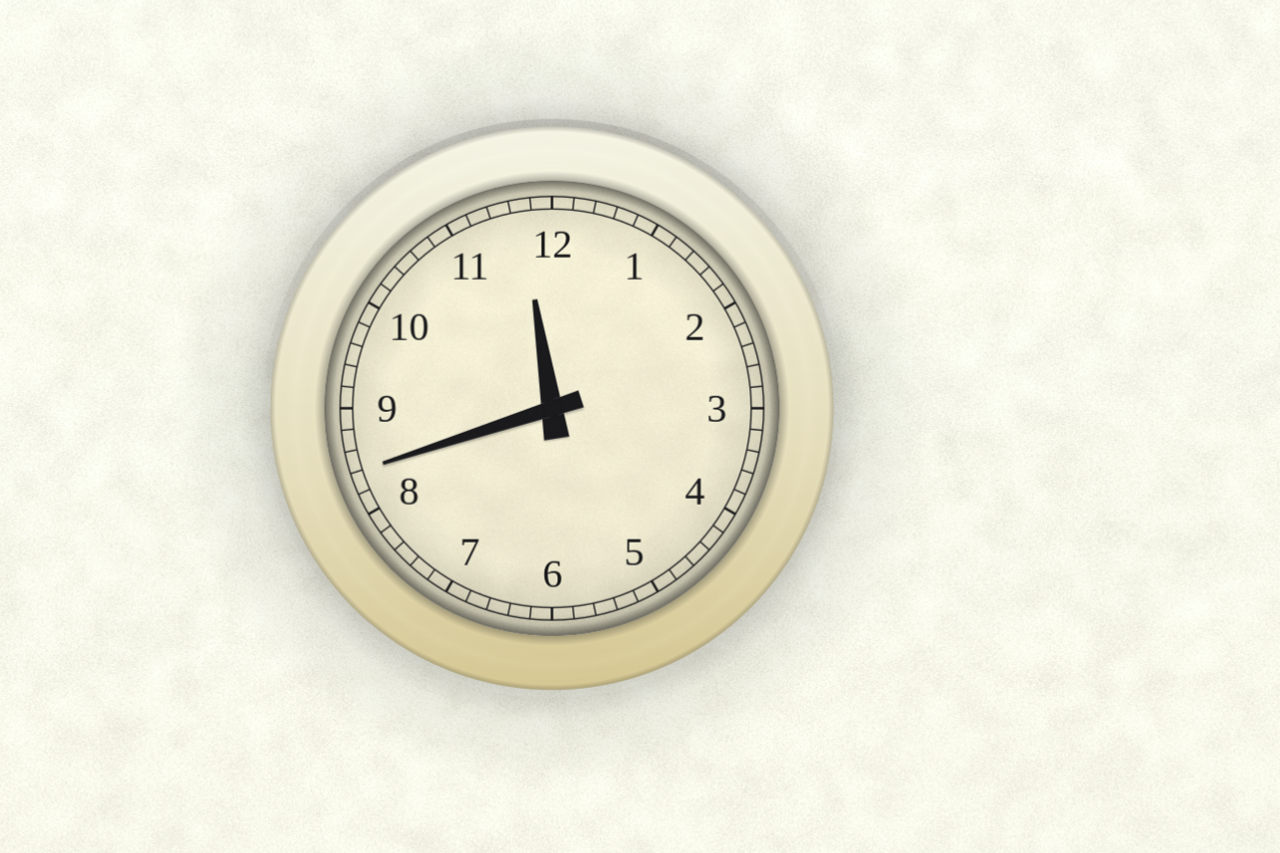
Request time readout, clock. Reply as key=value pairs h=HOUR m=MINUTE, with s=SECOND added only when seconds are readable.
h=11 m=42
